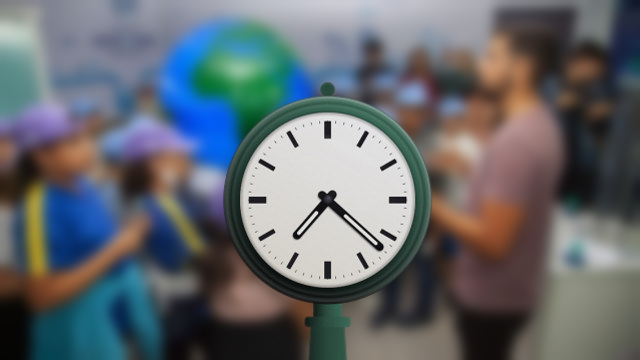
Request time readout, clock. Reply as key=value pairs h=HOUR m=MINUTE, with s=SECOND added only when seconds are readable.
h=7 m=22
